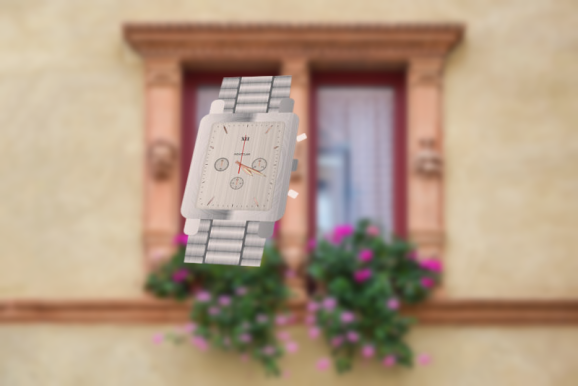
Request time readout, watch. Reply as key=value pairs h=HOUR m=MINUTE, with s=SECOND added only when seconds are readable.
h=4 m=19
